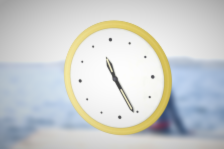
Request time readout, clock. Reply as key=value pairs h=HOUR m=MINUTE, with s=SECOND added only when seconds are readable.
h=11 m=26
